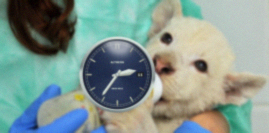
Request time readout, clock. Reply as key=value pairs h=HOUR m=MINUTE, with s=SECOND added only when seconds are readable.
h=2 m=36
